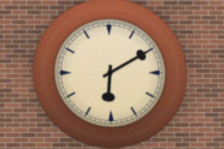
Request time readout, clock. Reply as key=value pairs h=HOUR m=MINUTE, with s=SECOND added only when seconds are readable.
h=6 m=10
